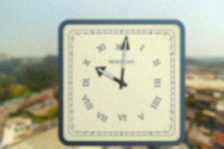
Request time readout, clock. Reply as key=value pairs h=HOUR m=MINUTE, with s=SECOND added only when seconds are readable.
h=10 m=1
